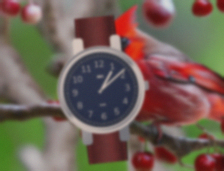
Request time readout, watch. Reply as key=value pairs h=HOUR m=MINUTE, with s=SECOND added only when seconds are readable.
h=1 m=9
